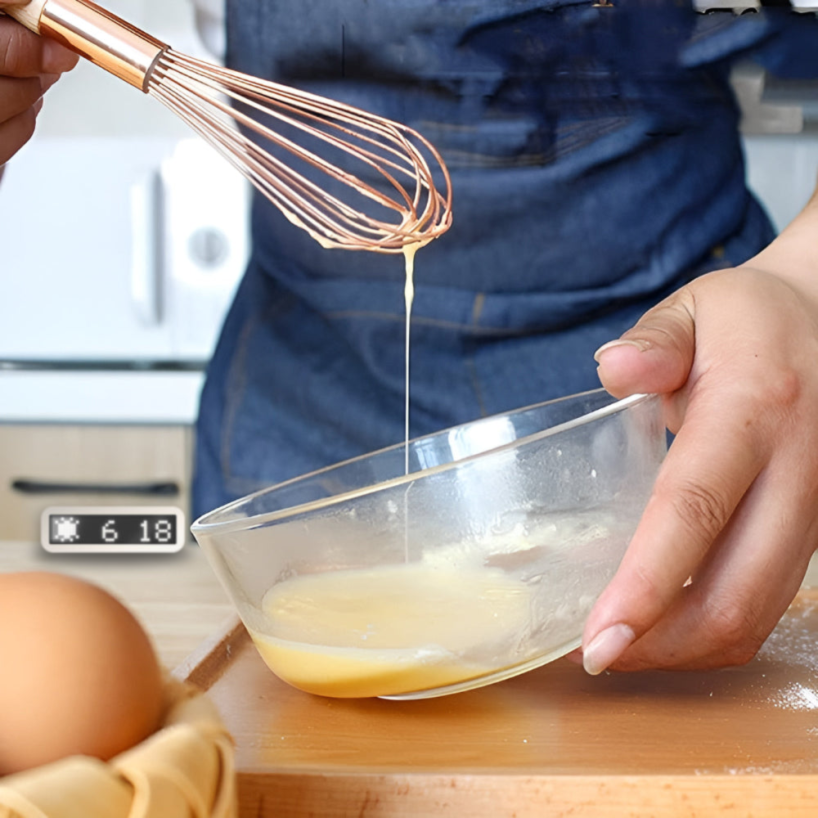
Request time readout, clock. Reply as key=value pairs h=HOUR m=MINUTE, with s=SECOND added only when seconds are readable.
h=6 m=18
